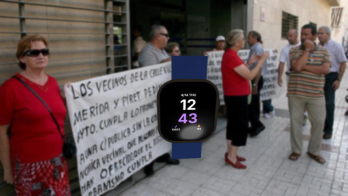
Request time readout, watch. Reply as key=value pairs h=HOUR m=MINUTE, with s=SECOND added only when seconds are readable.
h=12 m=43
